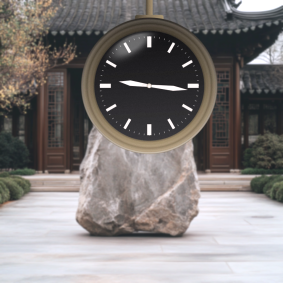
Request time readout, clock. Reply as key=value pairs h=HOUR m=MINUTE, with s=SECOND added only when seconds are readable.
h=9 m=16
